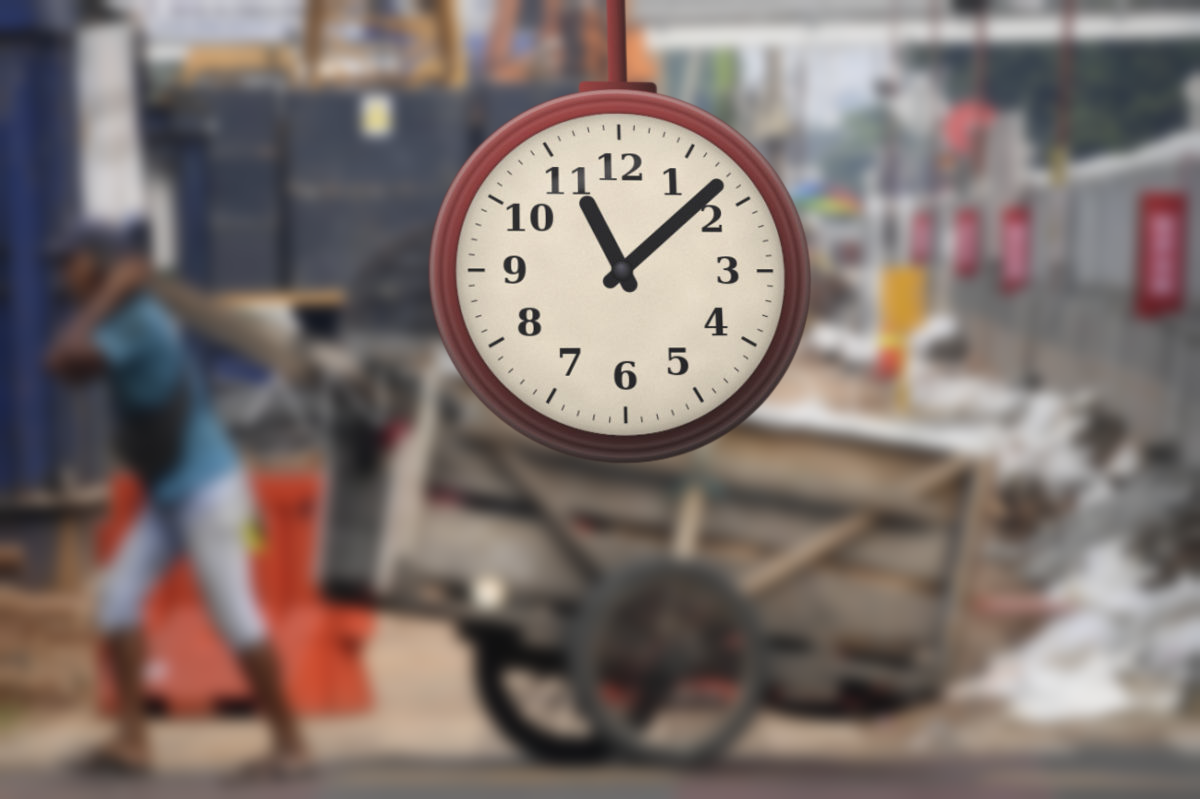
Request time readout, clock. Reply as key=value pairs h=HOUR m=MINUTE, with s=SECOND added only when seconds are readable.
h=11 m=8
